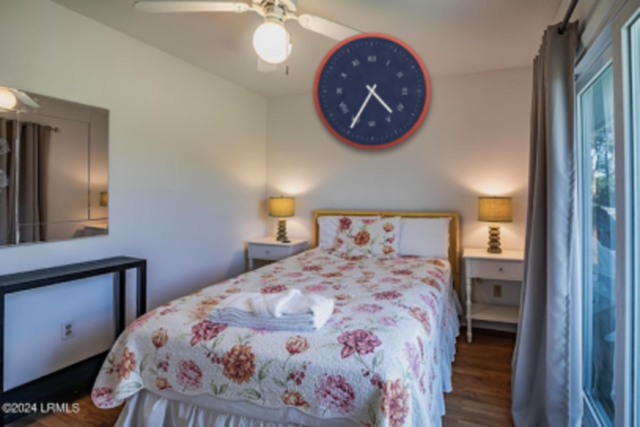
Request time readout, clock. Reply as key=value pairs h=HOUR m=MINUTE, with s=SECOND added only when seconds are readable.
h=4 m=35
